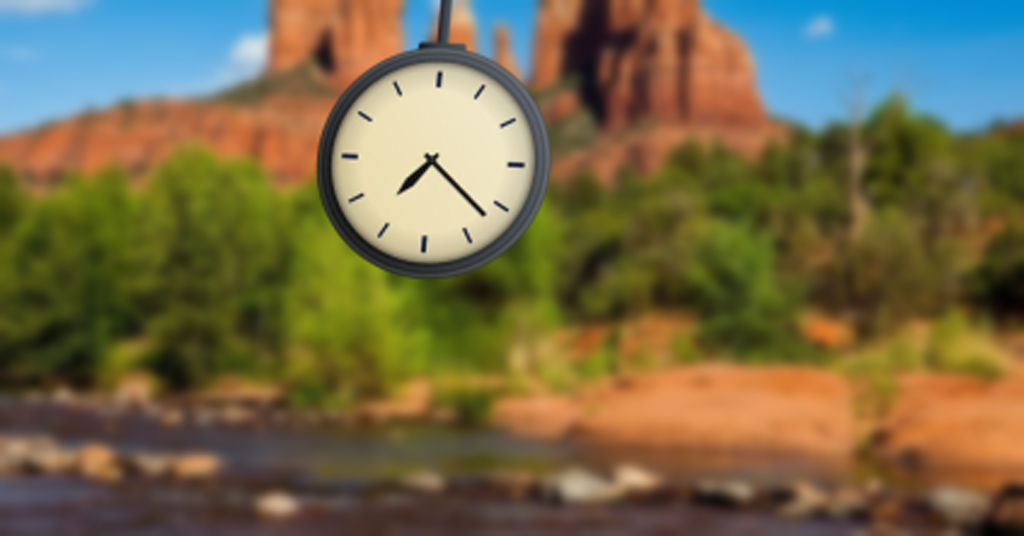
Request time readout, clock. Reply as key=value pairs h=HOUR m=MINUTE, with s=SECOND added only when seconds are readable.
h=7 m=22
